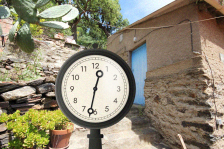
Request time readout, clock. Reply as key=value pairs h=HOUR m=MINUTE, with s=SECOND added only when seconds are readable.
h=12 m=32
